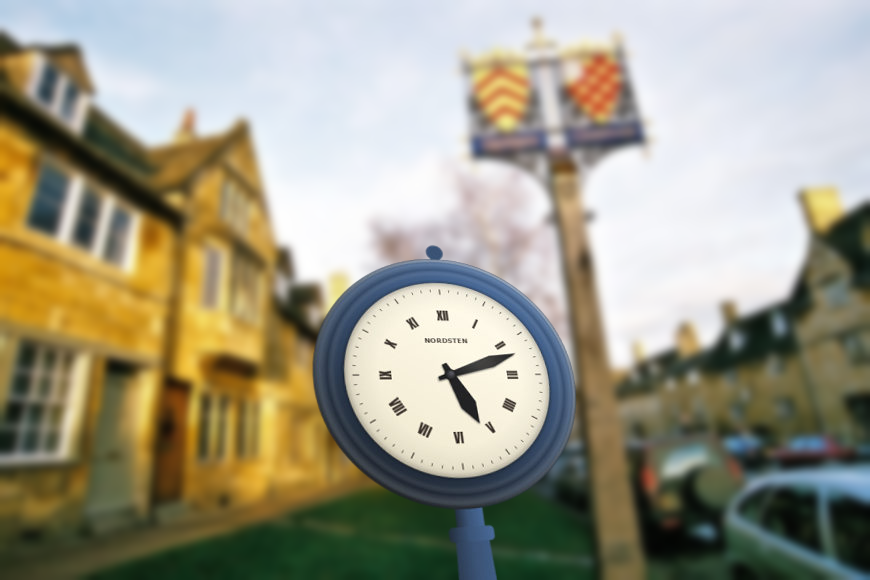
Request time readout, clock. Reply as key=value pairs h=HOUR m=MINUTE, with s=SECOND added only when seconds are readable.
h=5 m=12
